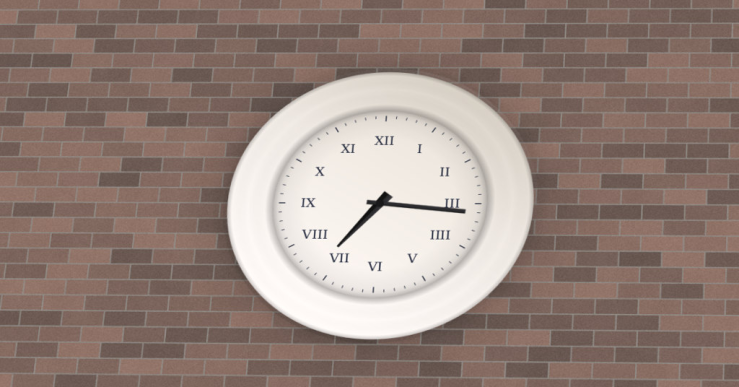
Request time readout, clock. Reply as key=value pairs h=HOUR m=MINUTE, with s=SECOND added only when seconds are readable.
h=7 m=16
